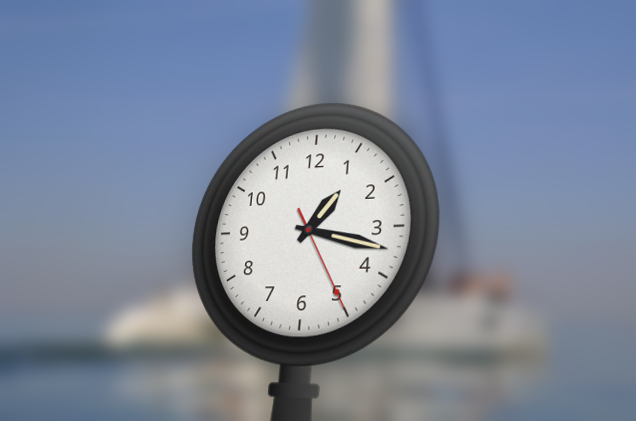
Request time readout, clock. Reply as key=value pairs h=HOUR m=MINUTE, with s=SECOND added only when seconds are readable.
h=1 m=17 s=25
